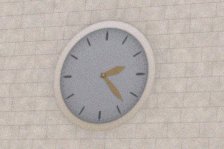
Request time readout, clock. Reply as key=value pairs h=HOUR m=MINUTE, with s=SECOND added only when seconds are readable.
h=2 m=23
